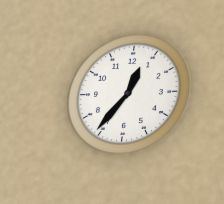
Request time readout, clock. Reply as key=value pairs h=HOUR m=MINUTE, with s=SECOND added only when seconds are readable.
h=12 m=36
